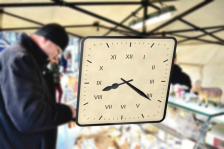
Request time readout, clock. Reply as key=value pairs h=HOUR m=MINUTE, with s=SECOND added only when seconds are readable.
h=8 m=21
